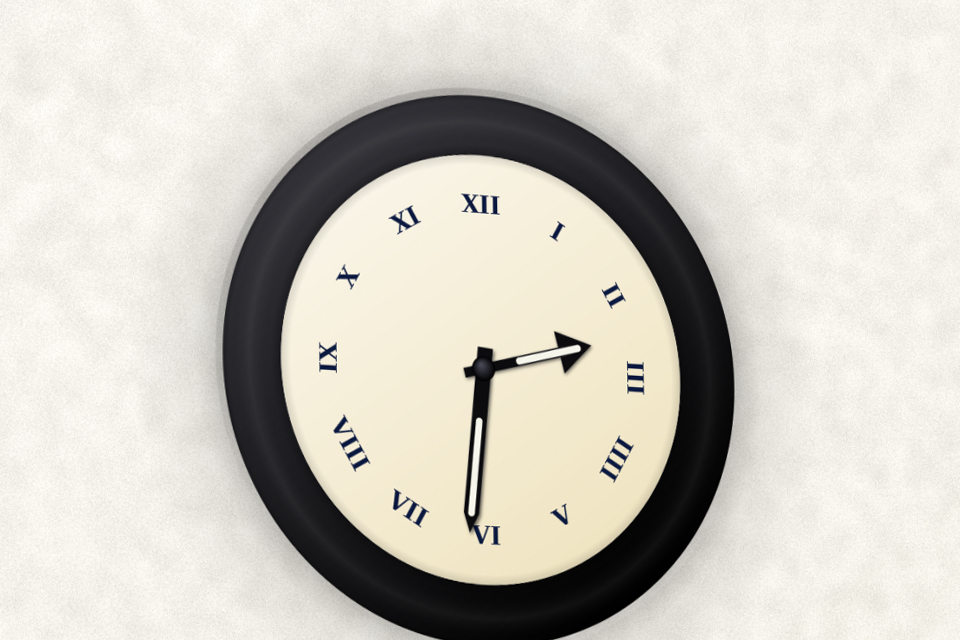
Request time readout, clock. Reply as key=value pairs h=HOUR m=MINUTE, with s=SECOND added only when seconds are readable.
h=2 m=31
